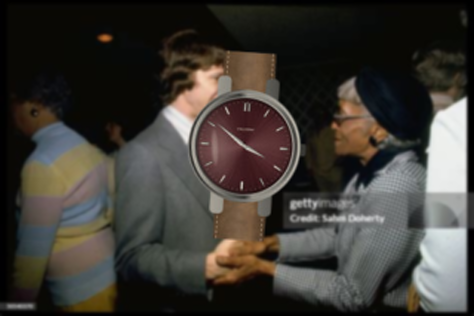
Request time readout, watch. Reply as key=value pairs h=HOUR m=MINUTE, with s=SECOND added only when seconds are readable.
h=3 m=51
